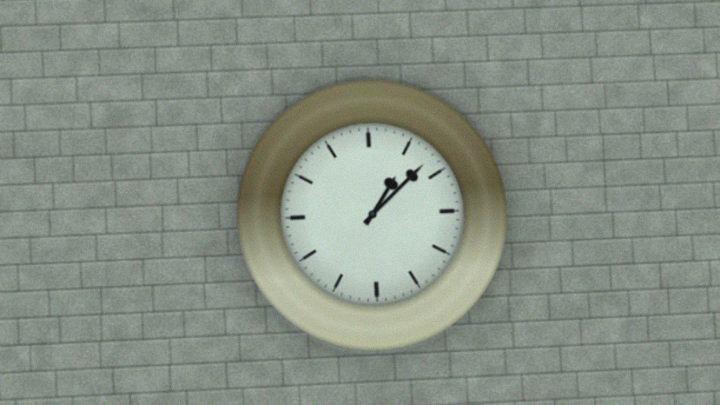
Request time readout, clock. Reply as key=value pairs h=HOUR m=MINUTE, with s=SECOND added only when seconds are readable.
h=1 m=8
